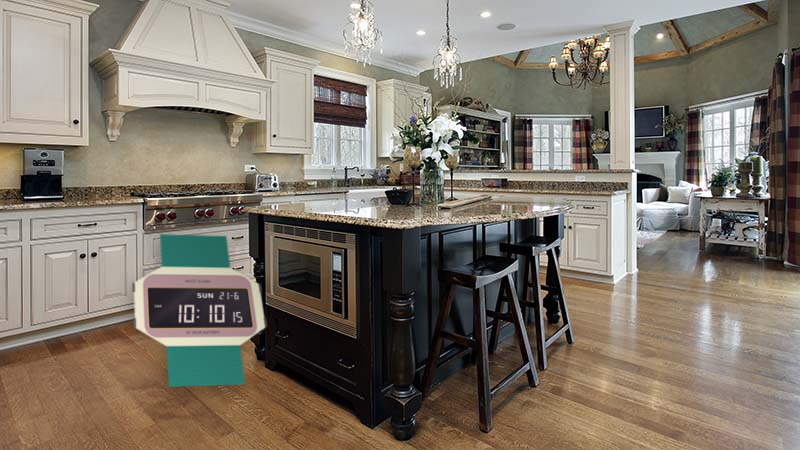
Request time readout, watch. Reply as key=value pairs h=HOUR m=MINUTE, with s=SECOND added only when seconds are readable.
h=10 m=10 s=15
